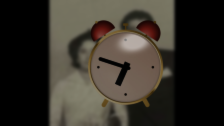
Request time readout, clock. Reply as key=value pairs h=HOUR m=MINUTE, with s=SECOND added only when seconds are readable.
h=6 m=48
